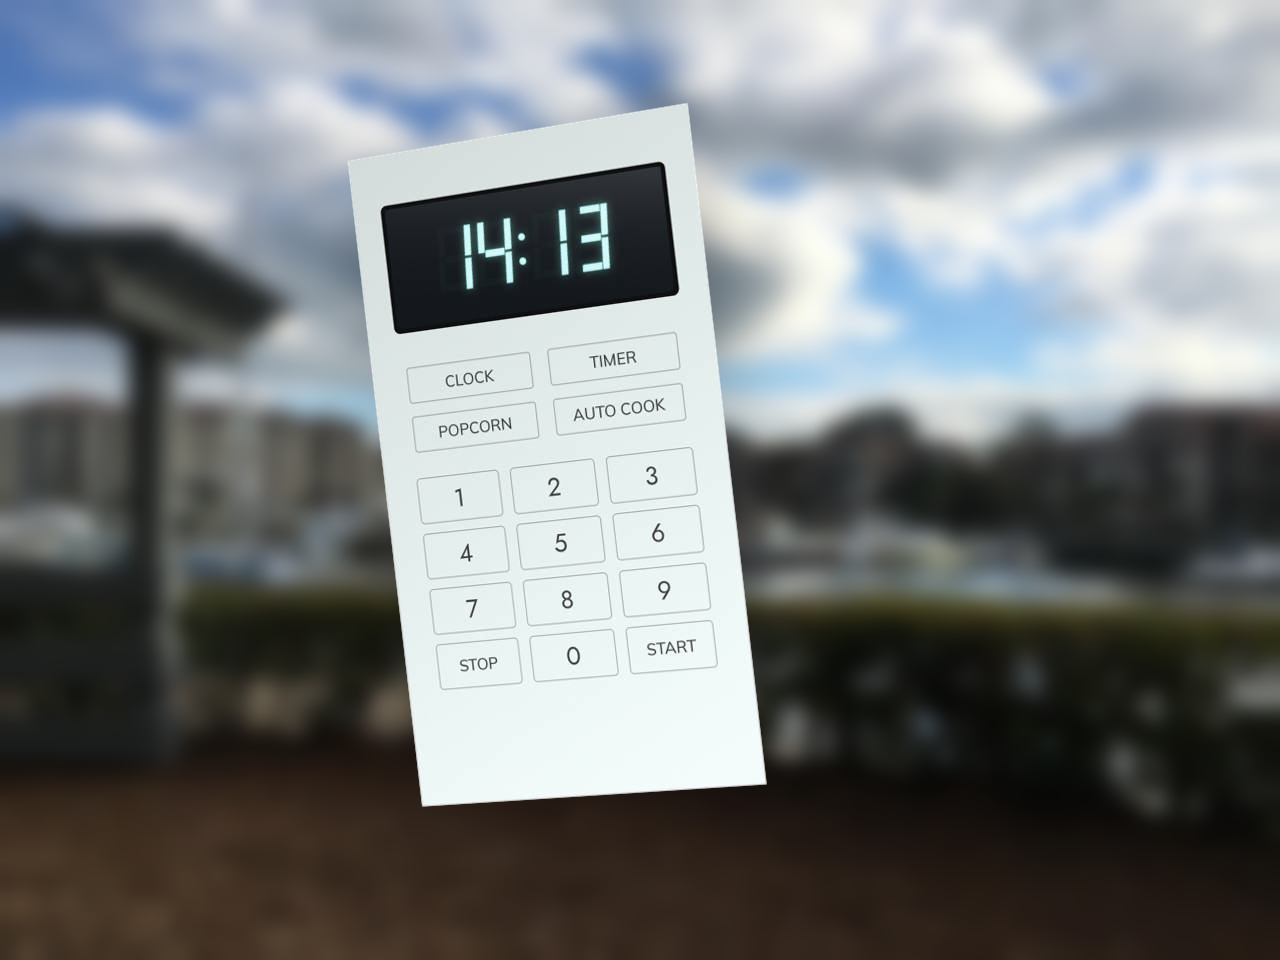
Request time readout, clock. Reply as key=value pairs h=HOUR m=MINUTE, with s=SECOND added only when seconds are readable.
h=14 m=13
